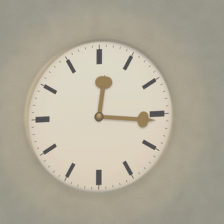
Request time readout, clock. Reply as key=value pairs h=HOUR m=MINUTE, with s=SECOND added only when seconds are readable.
h=12 m=16
